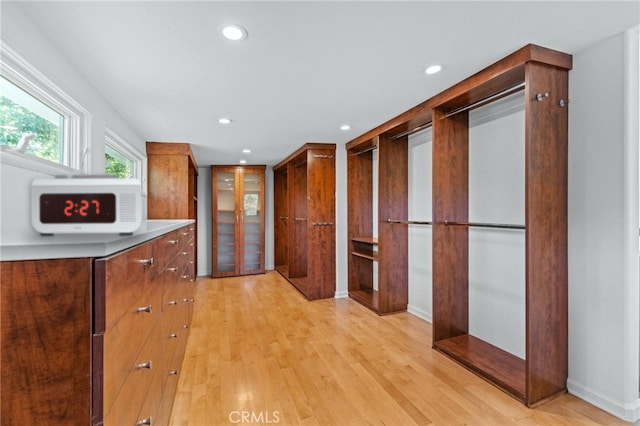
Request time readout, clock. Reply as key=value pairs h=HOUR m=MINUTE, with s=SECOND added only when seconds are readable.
h=2 m=27
